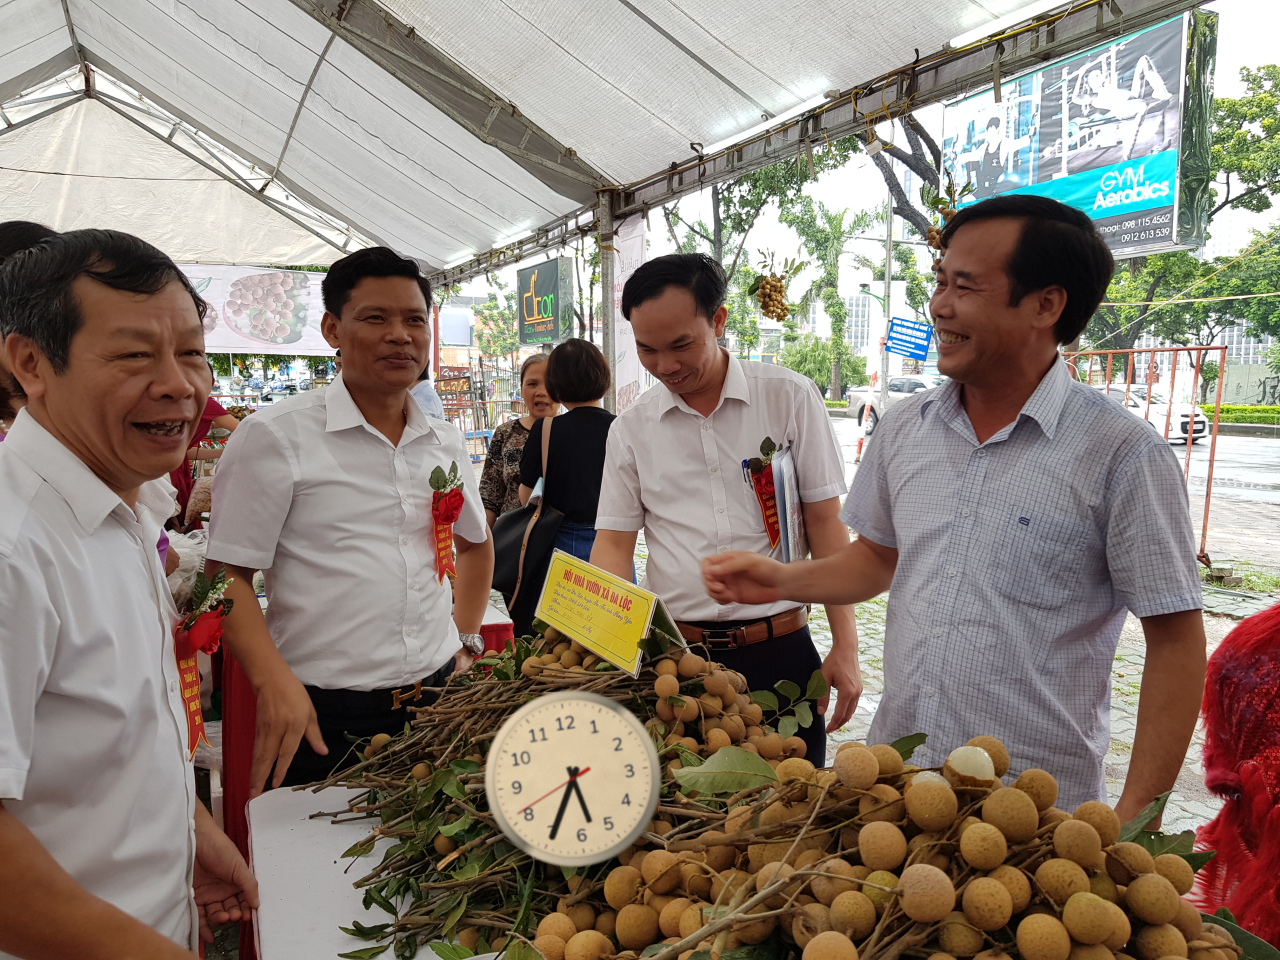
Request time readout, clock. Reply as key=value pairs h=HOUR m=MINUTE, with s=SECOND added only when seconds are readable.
h=5 m=34 s=41
